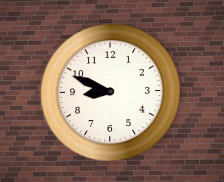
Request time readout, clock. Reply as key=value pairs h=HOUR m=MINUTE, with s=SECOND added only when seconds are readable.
h=8 m=49
